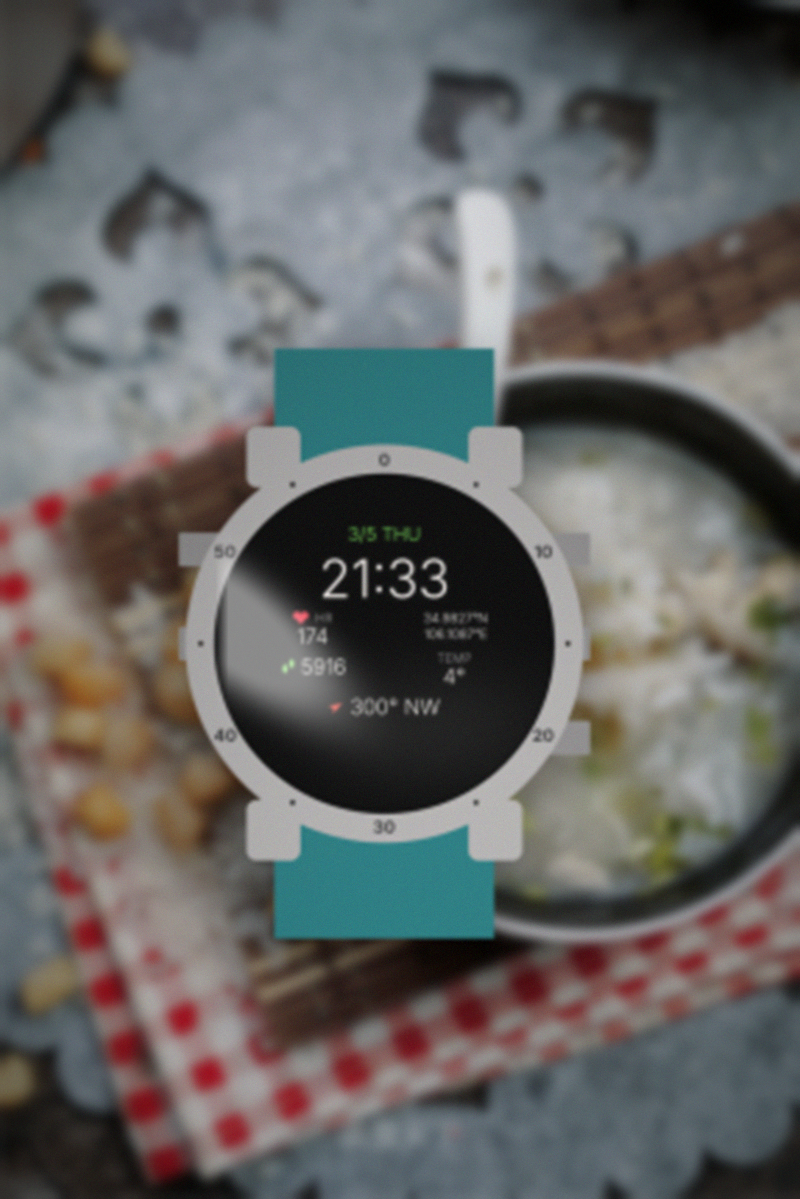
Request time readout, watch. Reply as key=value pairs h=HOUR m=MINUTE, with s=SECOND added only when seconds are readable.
h=21 m=33
